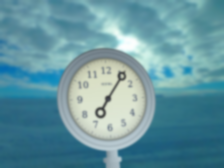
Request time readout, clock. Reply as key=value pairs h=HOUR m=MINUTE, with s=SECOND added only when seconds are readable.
h=7 m=6
